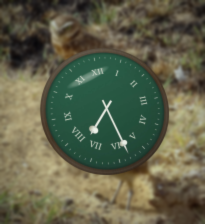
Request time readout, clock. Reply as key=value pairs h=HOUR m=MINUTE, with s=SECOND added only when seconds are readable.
h=7 m=28
